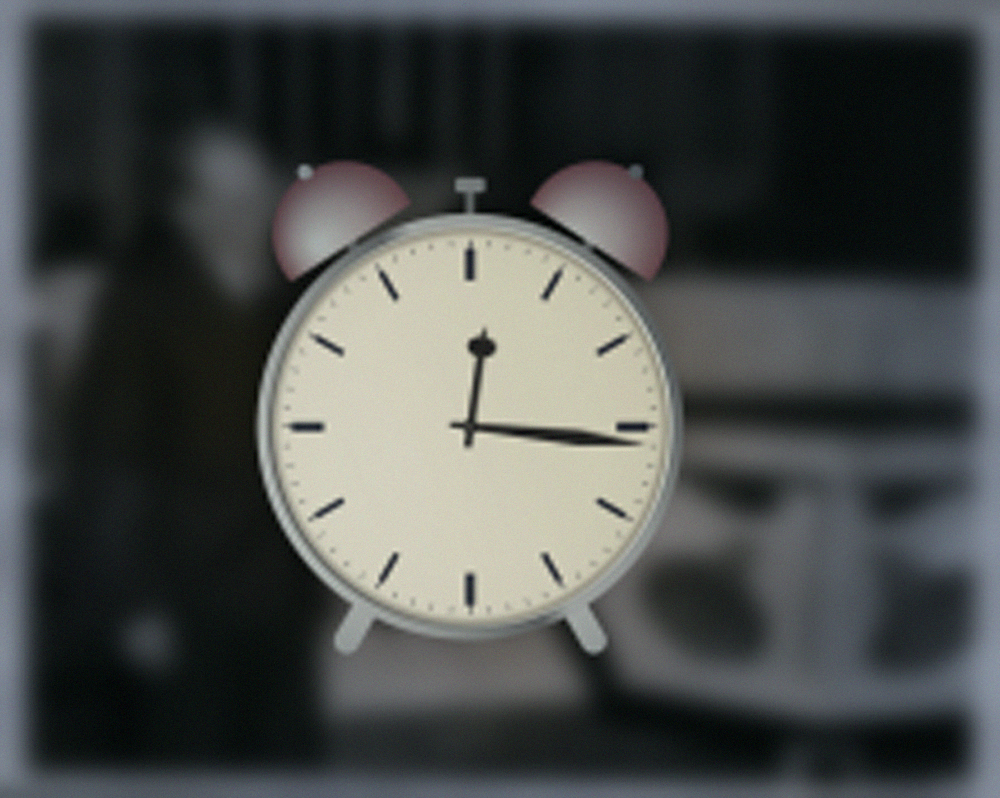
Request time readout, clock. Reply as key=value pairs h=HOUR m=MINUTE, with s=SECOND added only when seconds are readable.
h=12 m=16
